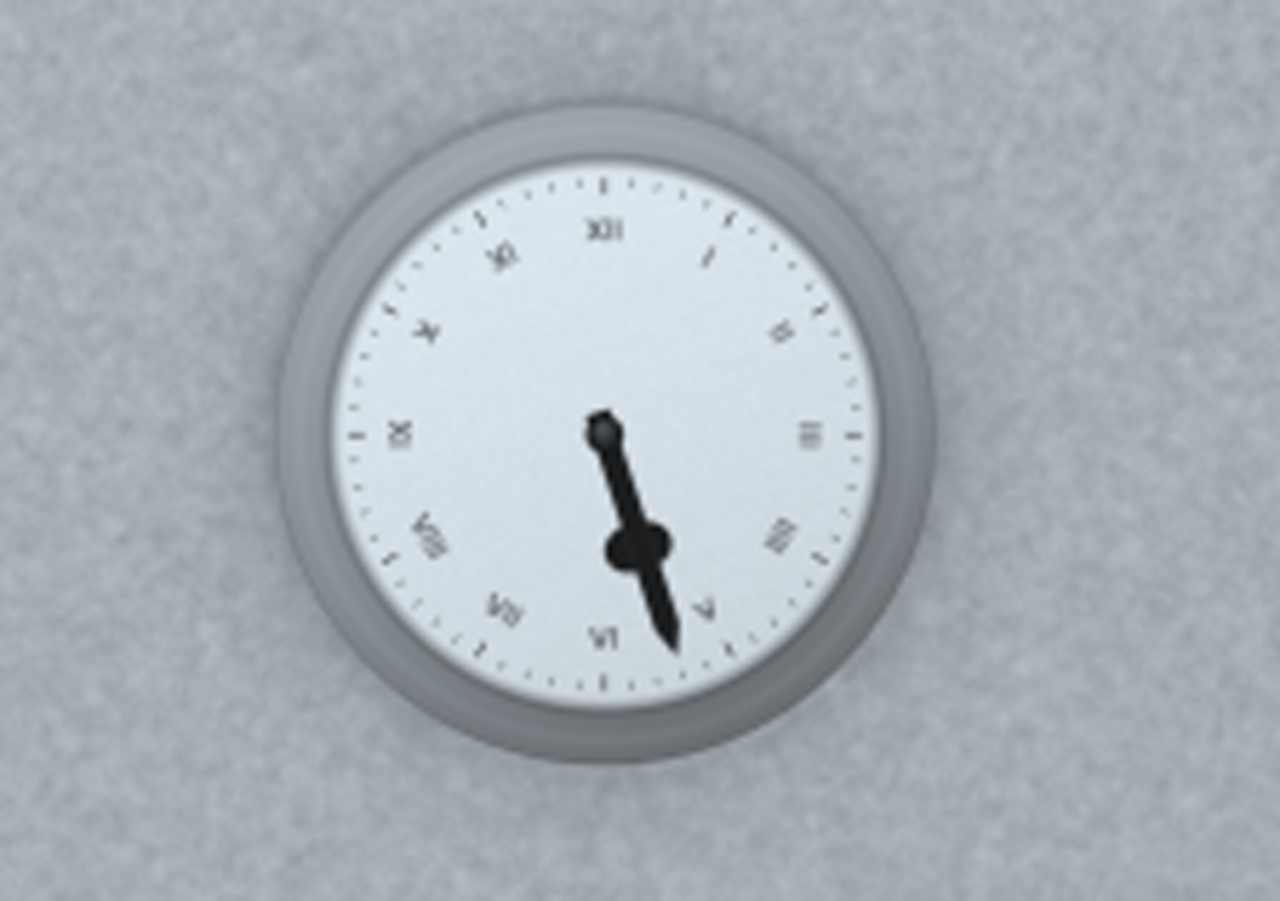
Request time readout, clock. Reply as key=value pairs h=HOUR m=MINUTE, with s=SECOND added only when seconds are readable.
h=5 m=27
